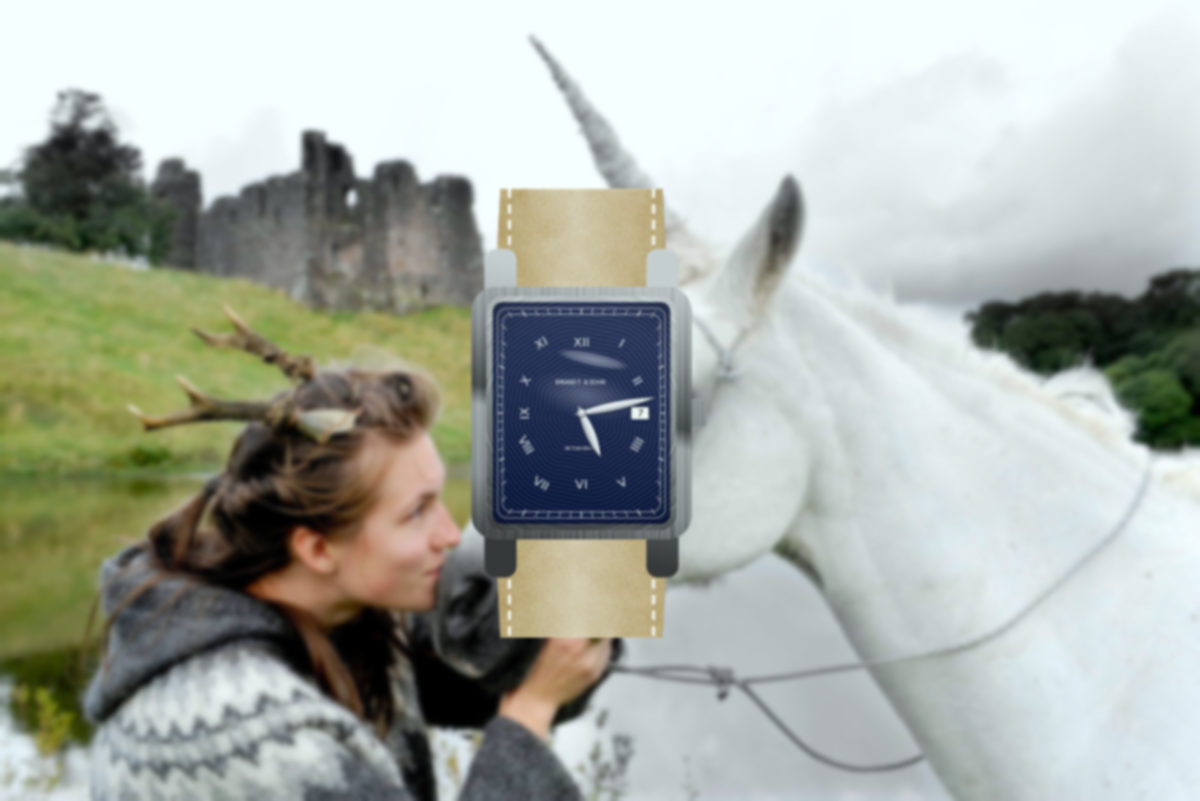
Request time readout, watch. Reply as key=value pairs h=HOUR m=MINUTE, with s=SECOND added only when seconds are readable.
h=5 m=13
